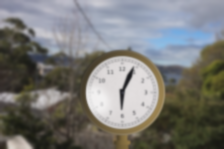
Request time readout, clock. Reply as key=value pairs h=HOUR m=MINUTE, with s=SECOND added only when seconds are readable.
h=6 m=4
